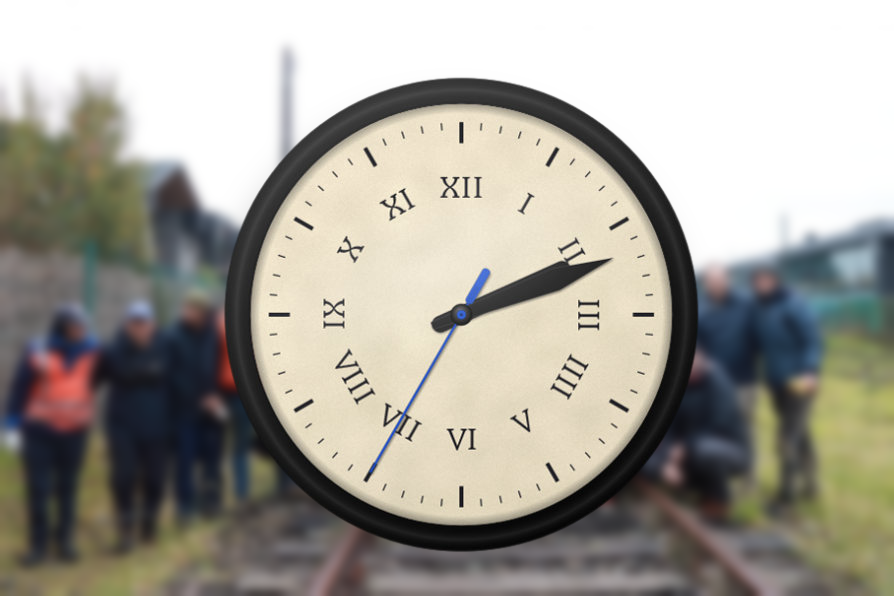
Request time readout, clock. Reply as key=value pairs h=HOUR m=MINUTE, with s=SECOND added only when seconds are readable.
h=2 m=11 s=35
